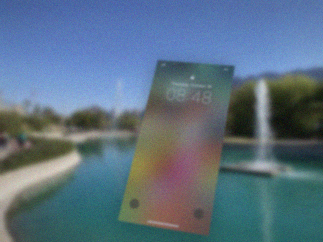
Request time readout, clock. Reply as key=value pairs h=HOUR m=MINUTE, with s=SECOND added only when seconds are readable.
h=8 m=48
